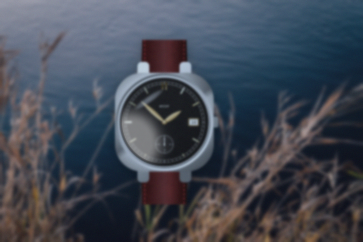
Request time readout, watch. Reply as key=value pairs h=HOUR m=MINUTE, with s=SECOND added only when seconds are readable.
h=1 m=52
